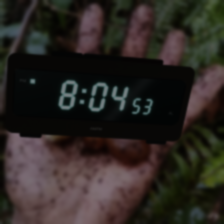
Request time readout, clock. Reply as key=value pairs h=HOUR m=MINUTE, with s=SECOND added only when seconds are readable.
h=8 m=4 s=53
